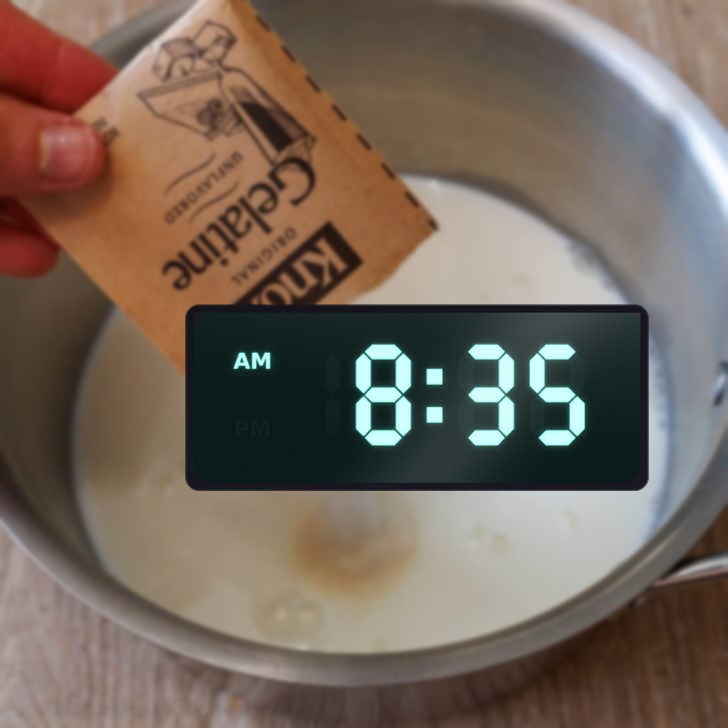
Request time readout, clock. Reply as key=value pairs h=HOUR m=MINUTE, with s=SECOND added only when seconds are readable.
h=8 m=35
